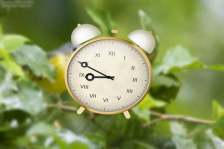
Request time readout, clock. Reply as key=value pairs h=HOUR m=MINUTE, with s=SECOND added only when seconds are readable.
h=8 m=49
